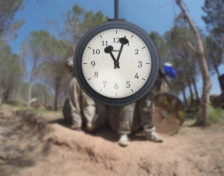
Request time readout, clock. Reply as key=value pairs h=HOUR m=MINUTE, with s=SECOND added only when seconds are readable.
h=11 m=3
